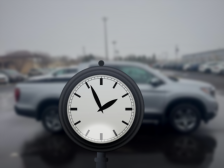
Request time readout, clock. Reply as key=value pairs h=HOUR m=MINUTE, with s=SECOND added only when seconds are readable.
h=1 m=56
